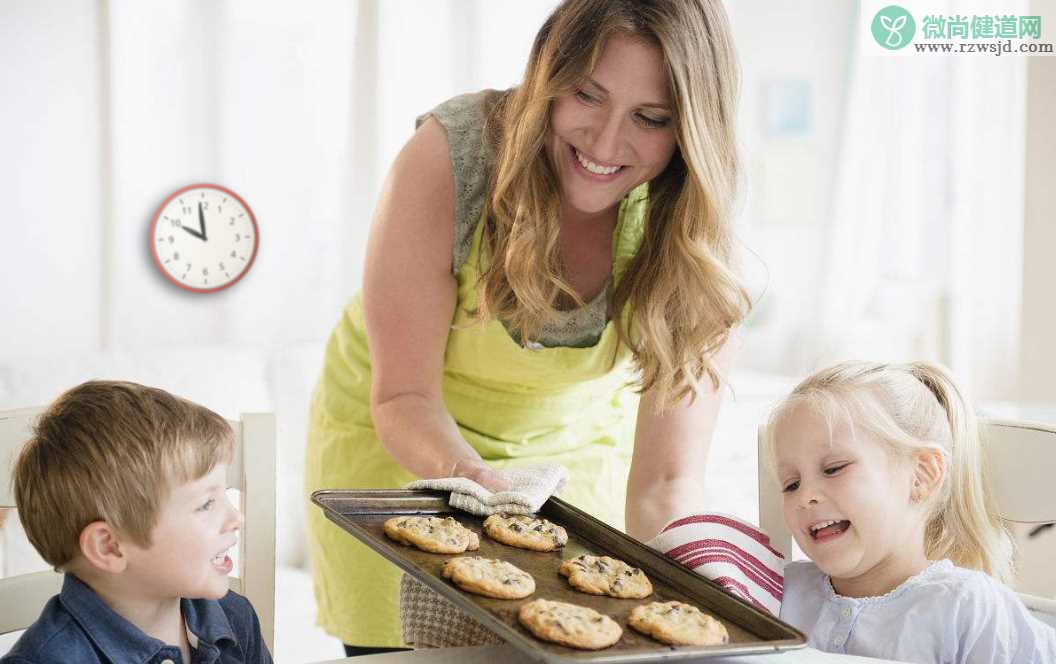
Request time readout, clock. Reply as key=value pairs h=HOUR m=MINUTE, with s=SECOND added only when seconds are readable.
h=9 m=59
